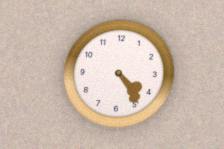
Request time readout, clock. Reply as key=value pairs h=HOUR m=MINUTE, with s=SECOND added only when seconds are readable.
h=4 m=24
